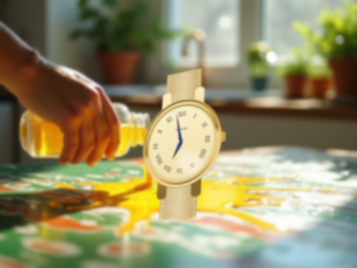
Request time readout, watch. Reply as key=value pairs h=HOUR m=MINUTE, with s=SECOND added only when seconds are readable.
h=6 m=58
